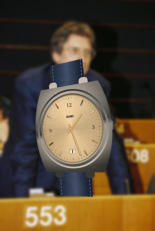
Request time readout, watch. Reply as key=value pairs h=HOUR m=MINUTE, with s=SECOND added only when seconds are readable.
h=1 m=27
